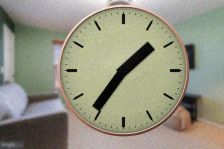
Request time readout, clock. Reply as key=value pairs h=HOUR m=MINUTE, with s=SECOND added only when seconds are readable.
h=1 m=36
